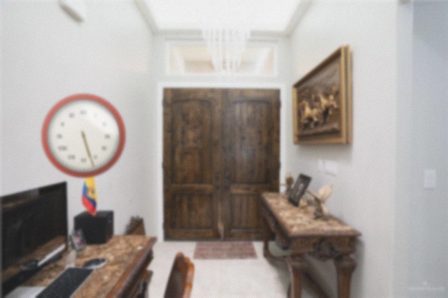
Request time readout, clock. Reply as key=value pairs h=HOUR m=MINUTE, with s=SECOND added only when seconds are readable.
h=5 m=27
